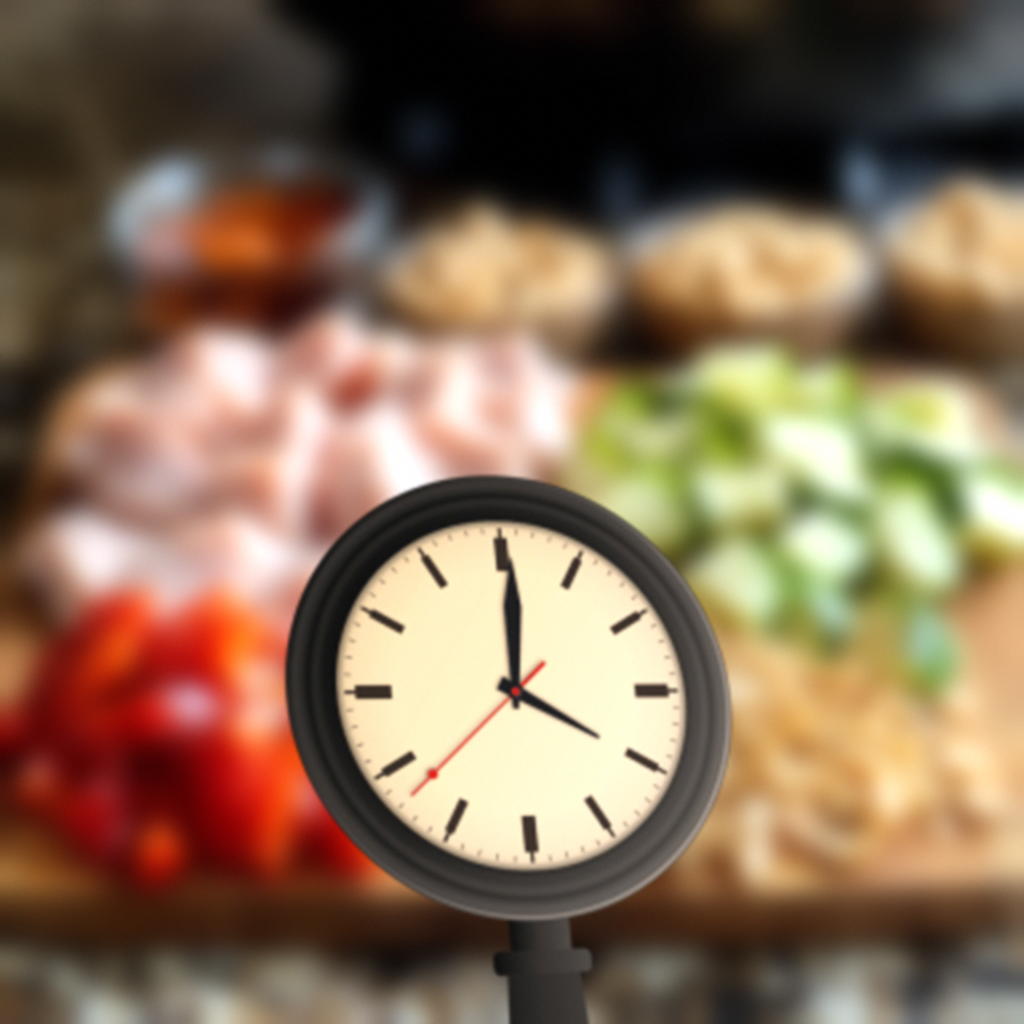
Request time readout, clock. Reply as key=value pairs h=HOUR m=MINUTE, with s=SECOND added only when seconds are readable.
h=4 m=0 s=38
